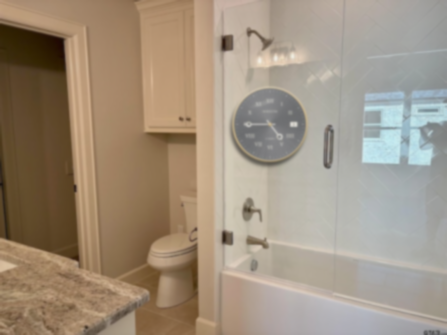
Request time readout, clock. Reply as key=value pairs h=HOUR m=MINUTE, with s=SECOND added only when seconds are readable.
h=4 m=45
